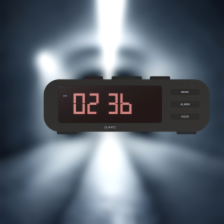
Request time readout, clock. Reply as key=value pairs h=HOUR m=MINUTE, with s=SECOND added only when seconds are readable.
h=2 m=36
